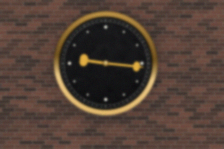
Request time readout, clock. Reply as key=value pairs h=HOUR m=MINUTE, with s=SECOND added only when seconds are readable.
h=9 m=16
